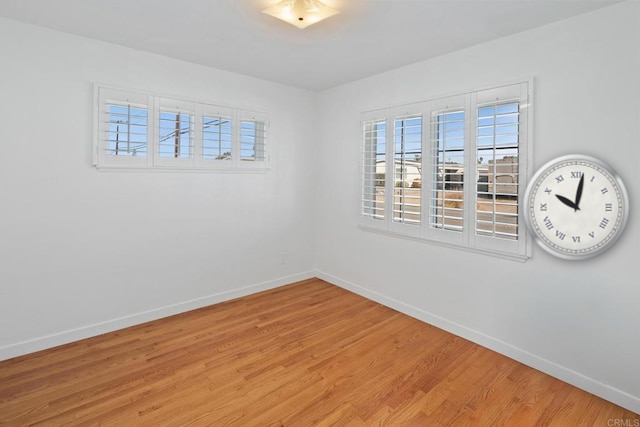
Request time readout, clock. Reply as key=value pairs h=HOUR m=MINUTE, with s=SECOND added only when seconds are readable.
h=10 m=2
